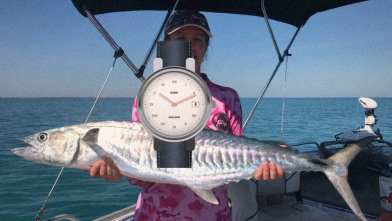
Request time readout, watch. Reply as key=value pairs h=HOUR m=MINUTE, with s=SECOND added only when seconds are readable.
h=10 m=11
